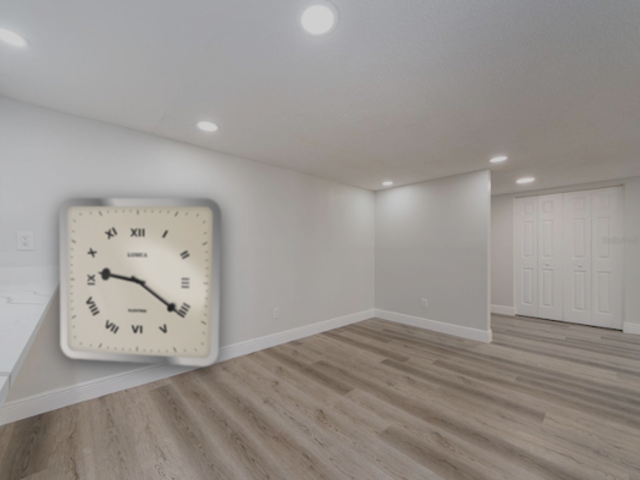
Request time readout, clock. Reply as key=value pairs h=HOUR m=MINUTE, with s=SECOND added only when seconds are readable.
h=9 m=21
